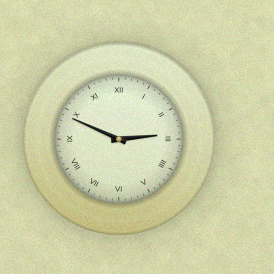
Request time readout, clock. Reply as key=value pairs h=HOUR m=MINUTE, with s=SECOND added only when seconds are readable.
h=2 m=49
